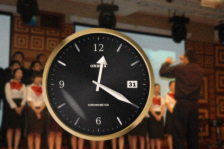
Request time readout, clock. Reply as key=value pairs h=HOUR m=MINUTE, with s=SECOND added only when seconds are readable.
h=12 m=20
